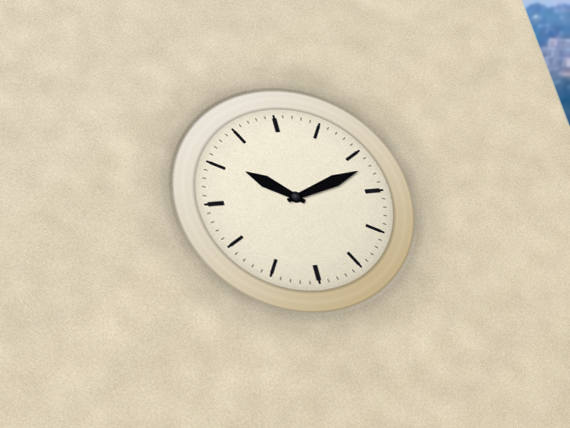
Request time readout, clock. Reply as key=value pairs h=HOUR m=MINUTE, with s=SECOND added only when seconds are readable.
h=10 m=12
